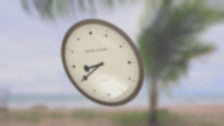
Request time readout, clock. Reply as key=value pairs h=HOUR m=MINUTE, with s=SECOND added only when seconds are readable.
h=8 m=40
